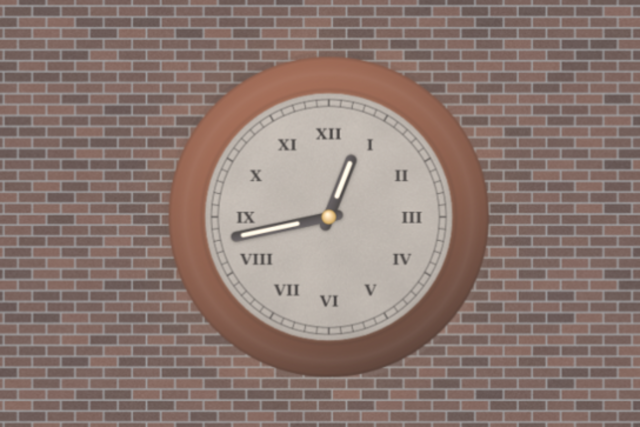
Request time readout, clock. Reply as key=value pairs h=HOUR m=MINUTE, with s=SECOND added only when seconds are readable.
h=12 m=43
